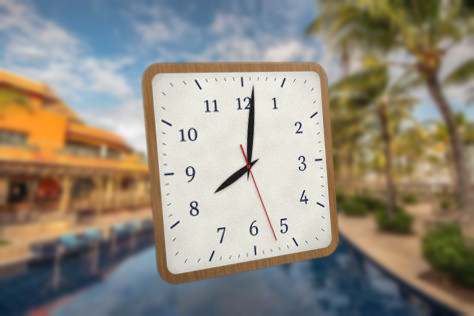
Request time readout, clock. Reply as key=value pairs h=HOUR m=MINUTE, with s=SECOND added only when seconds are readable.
h=8 m=1 s=27
